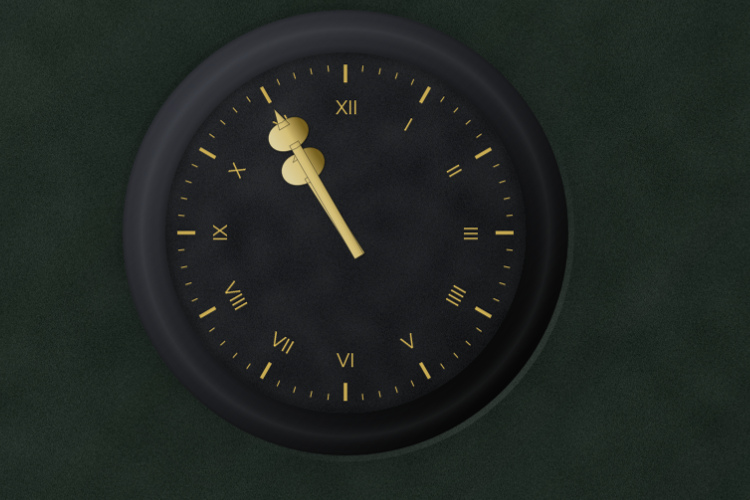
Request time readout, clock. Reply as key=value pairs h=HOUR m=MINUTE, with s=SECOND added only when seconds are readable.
h=10 m=55
